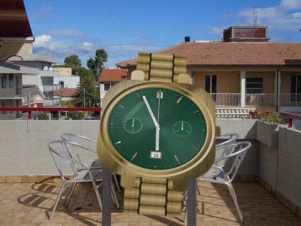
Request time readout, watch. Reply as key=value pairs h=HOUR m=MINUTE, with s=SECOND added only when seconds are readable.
h=5 m=56
